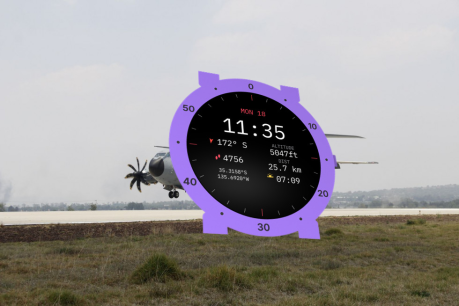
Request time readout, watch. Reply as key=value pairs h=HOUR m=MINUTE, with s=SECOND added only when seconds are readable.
h=11 m=35
